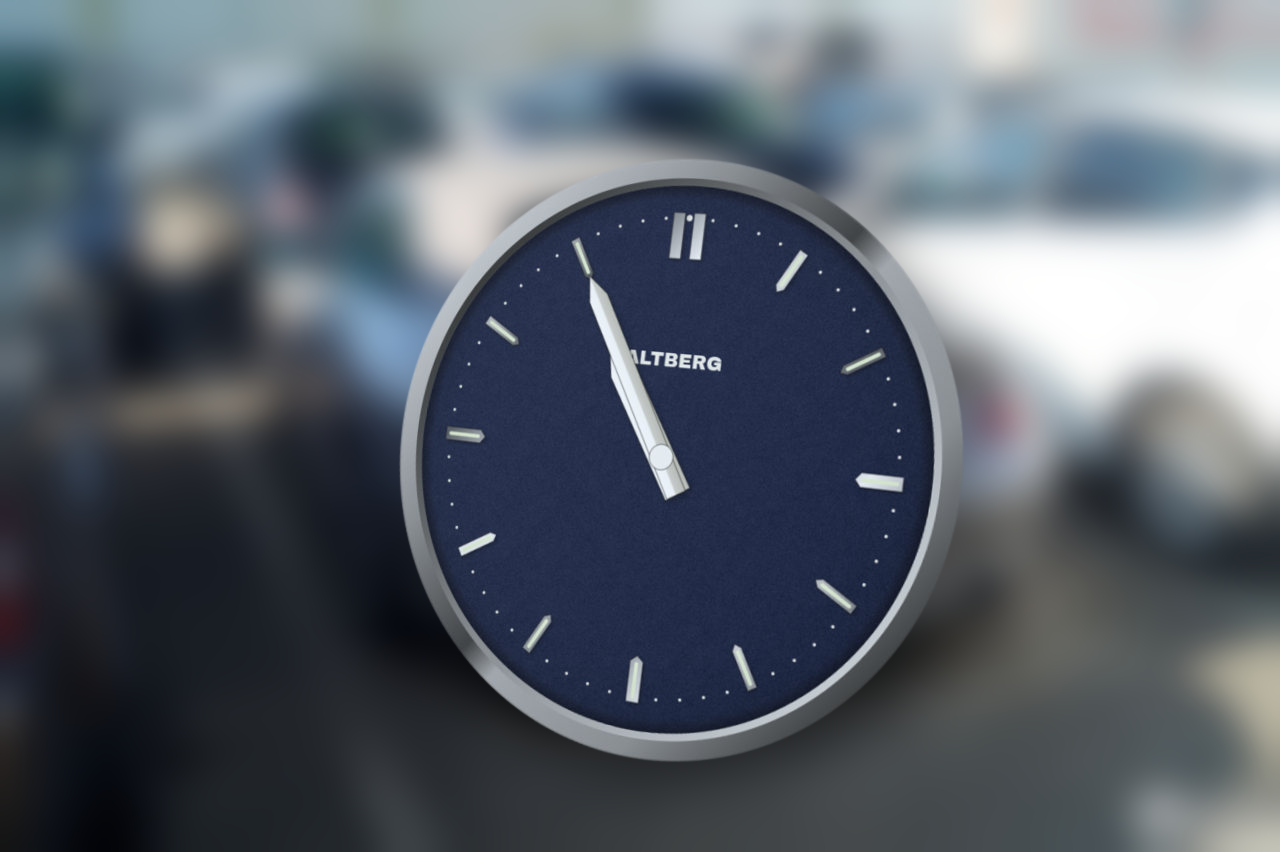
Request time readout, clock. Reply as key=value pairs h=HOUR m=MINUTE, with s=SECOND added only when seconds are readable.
h=10 m=55
